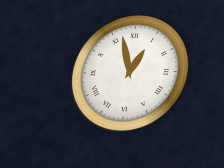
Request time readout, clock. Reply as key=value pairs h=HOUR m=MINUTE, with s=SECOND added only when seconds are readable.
h=12 m=57
